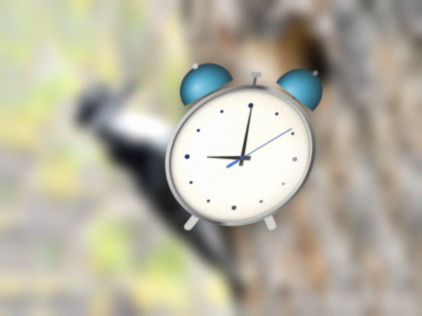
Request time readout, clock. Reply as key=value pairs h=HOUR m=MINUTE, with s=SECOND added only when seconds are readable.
h=9 m=0 s=9
